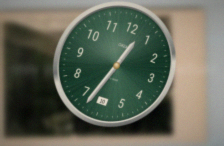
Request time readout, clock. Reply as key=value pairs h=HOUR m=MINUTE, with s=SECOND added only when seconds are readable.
h=12 m=33
